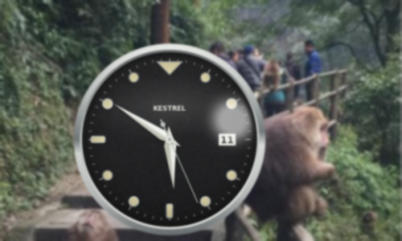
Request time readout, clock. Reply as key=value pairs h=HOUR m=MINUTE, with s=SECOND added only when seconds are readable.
h=5 m=50 s=26
